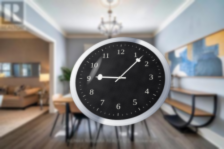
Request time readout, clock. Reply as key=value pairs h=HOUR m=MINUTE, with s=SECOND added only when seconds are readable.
h=9 m=7
